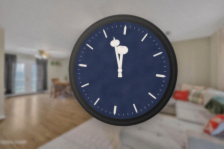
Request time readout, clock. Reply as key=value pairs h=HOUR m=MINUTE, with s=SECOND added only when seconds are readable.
h=11 m=57
